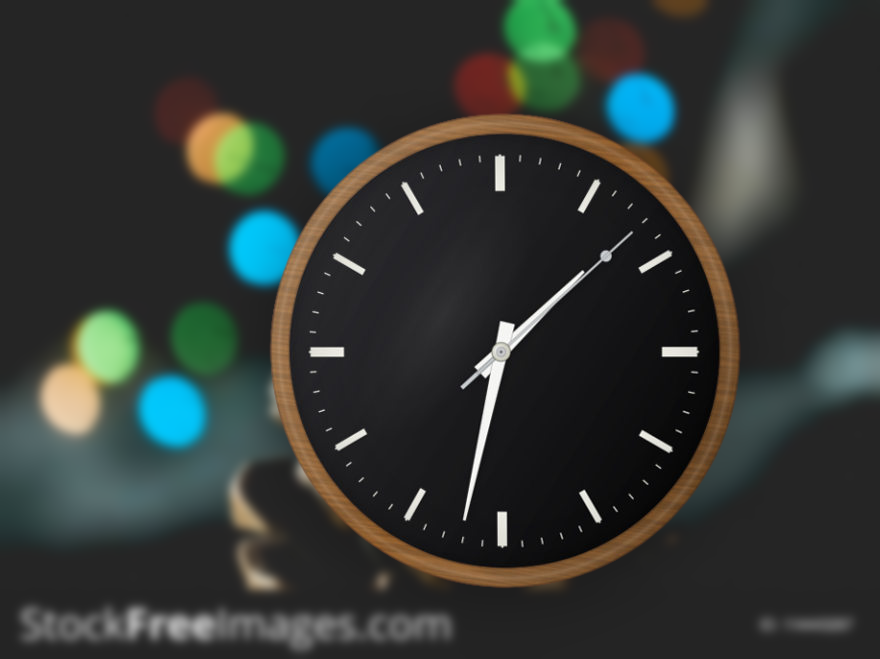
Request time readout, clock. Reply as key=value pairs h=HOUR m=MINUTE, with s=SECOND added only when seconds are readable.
h=1 m=32 s=8
